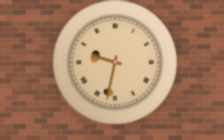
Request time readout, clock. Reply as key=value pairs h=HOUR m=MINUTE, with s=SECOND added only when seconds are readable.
h=9 m=32
